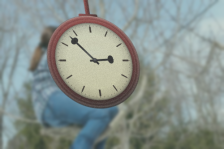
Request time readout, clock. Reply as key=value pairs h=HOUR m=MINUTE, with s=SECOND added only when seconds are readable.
h=2 m=53
